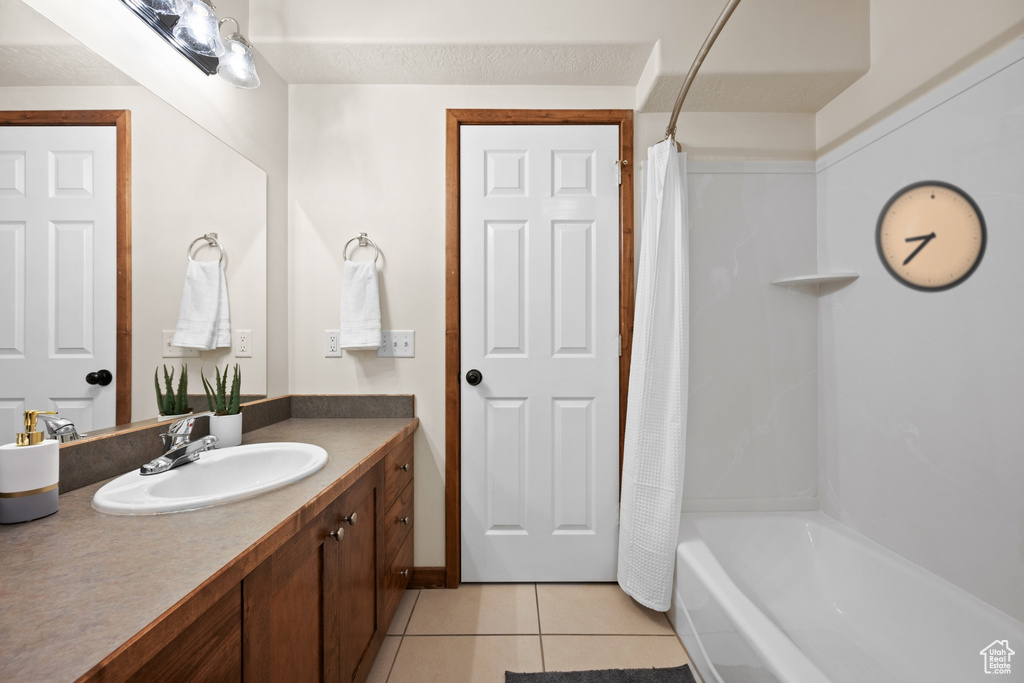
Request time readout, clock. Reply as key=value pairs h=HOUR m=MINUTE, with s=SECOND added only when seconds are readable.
h=8 m=37
